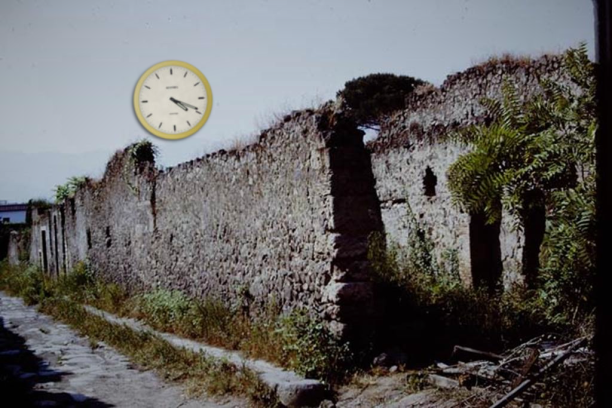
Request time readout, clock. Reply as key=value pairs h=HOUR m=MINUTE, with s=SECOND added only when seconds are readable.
h=4 m=19
